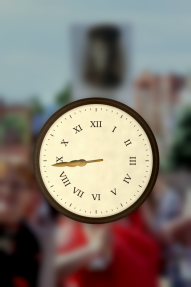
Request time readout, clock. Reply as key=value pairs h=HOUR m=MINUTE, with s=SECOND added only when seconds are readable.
h=8 m=44
